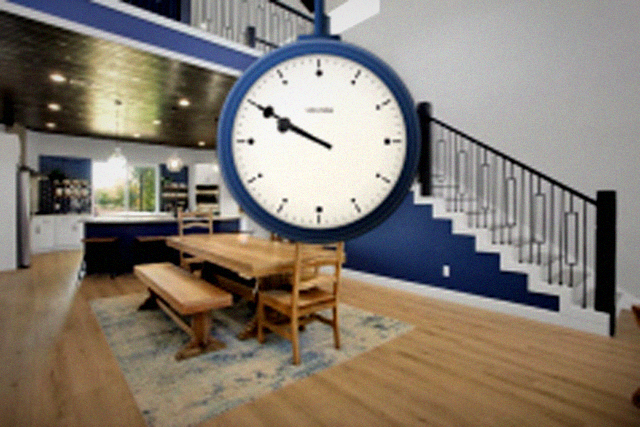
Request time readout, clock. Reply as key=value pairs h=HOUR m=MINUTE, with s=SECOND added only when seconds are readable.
h=9 m=50
